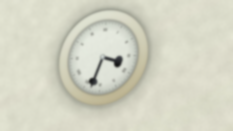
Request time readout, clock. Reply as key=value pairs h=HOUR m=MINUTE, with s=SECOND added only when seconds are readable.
h=3 m=33
